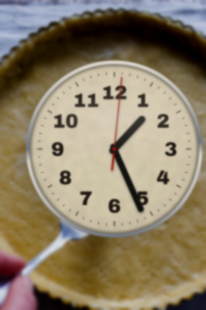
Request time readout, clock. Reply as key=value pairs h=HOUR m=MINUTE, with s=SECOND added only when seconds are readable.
h=1 m=26 s=1
